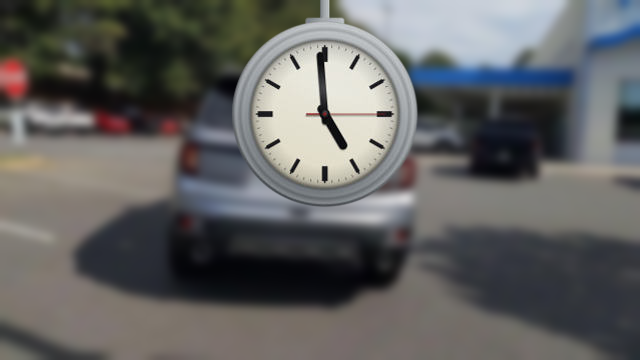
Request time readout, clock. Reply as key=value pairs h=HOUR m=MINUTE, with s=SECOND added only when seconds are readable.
h=4 m=59 s=15
